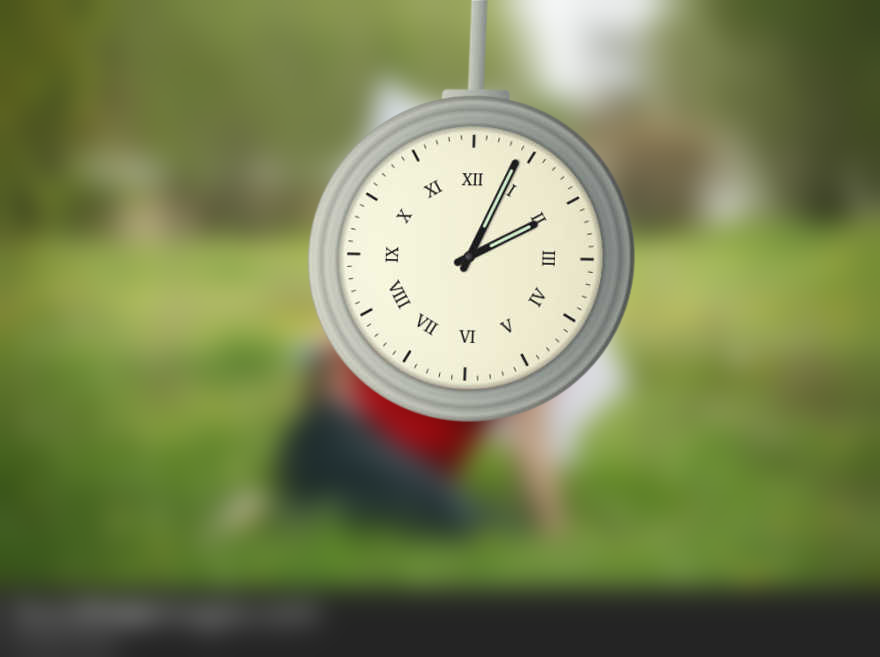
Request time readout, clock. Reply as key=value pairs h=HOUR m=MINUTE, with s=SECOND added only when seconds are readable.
h=2 m=4
